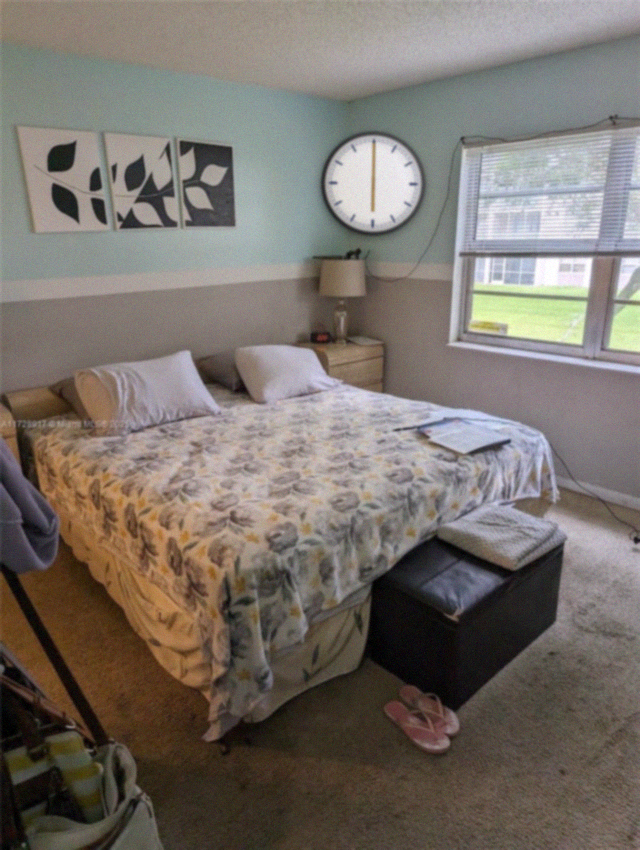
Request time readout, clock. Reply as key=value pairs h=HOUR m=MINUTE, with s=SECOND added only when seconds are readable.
h=6 m=0
